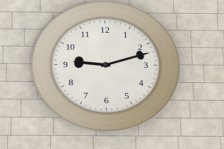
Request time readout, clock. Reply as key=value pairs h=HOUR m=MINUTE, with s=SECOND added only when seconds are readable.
h=9 m=12
